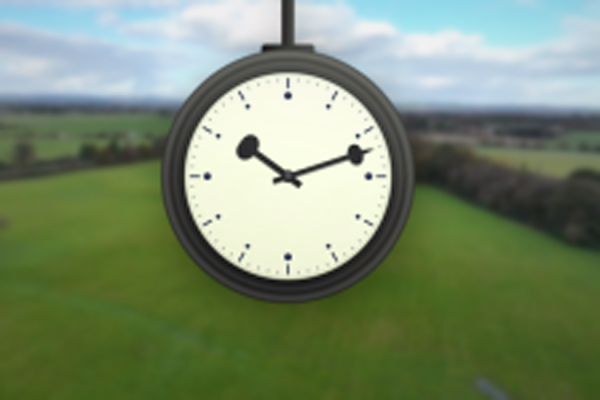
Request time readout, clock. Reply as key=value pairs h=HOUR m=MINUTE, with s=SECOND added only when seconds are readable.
h=10 m=12
